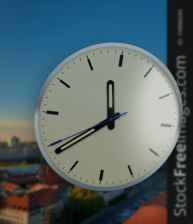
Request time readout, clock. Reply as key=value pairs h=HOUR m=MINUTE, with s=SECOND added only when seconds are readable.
h=11 m=38 s=40
